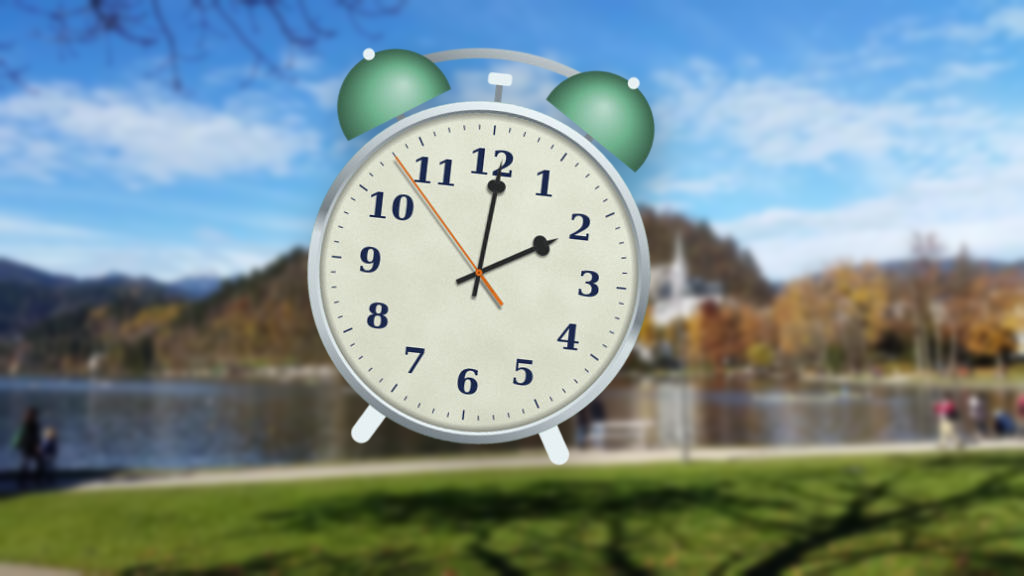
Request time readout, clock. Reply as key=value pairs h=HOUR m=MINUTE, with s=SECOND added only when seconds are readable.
h=2 m=0 s=53
